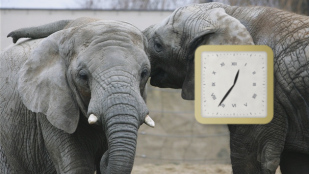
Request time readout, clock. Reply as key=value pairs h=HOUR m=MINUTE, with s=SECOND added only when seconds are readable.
h=12 m=36
